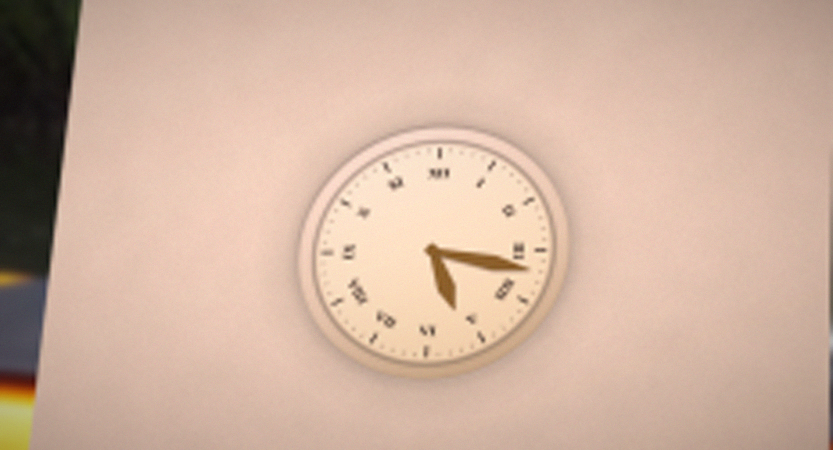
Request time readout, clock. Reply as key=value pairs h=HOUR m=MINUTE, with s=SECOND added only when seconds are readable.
h=5 m=17
